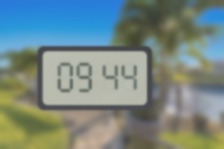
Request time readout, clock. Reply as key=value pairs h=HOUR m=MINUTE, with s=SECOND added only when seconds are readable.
h=9 m=44
